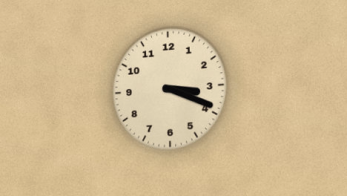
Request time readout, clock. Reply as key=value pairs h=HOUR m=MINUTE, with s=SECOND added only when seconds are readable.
h=3 m=19
